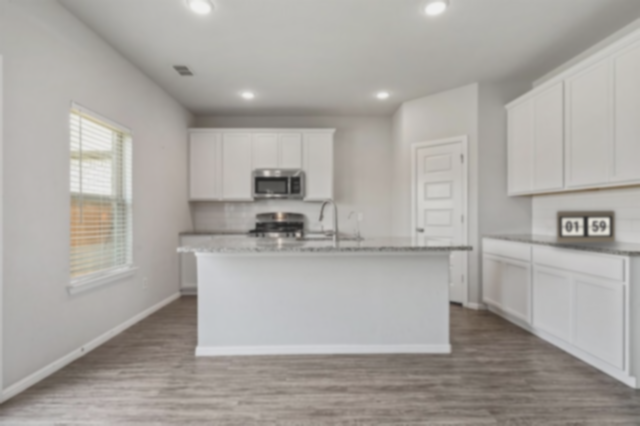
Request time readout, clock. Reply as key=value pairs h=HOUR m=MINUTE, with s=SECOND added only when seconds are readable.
h=1 m=59
